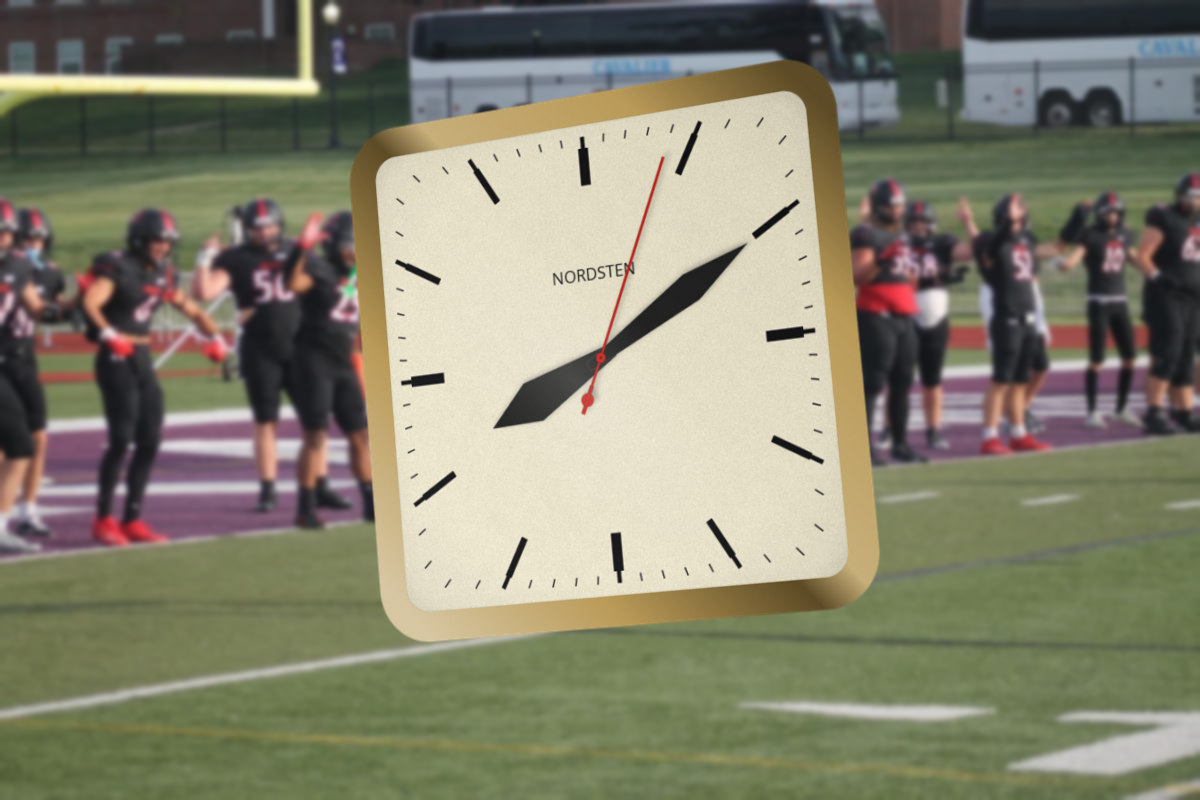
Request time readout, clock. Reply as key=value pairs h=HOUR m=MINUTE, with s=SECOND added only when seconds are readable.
h=8 m=10 s=4
